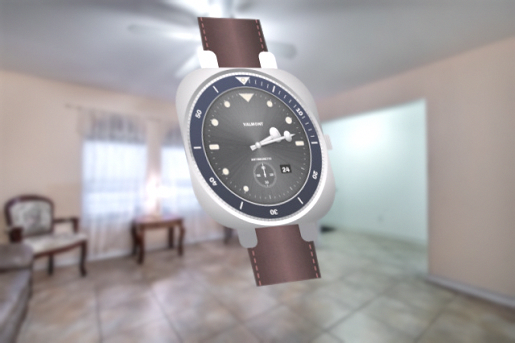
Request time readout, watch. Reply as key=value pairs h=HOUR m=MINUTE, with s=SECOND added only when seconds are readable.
h=2 m=13
